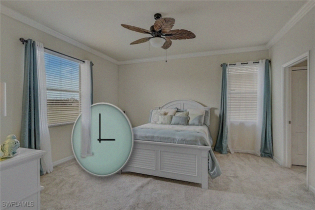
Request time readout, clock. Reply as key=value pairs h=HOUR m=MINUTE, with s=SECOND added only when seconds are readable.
h=3 m=0
